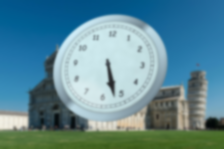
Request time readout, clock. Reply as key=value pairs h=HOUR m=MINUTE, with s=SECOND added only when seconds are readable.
h=5 m=27
